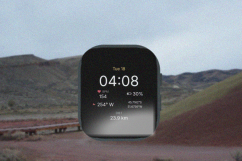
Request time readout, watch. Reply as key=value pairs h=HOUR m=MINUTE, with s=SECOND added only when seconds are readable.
h=4 m=8
